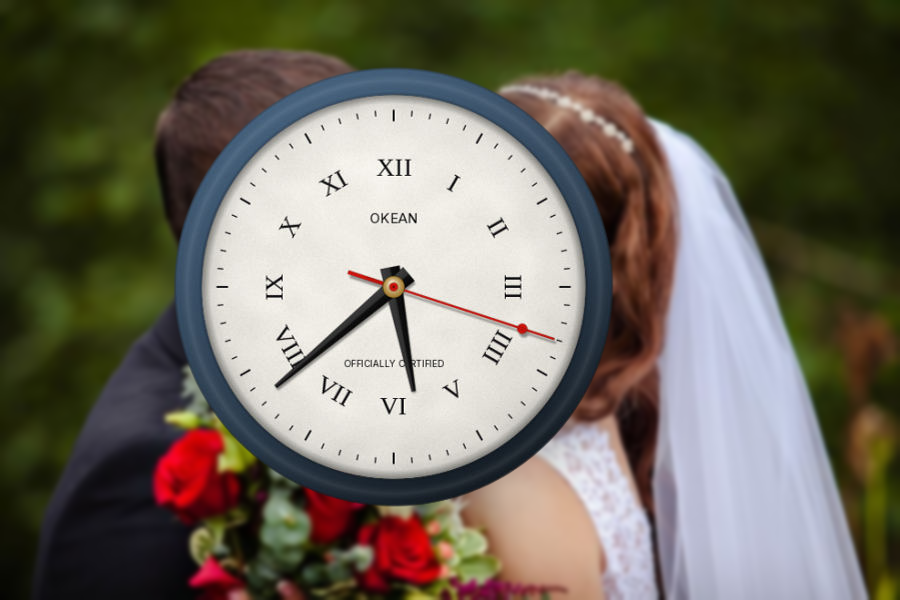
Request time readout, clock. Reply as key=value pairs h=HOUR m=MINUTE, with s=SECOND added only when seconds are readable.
h=5 m=38 s=18
